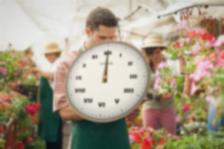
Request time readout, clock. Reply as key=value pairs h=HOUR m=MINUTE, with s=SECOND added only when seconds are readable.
h=12 m=0
